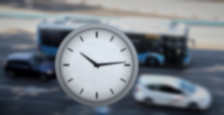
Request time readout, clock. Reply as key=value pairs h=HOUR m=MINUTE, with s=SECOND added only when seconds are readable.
h=10 m=14
